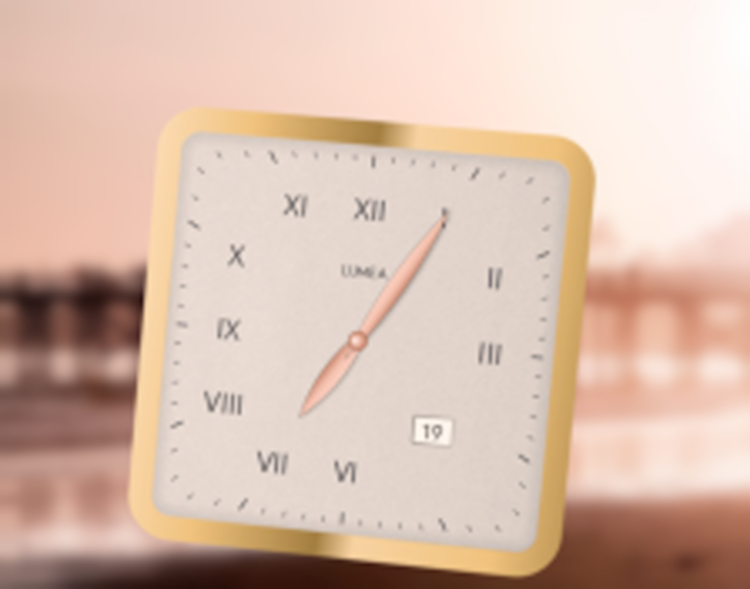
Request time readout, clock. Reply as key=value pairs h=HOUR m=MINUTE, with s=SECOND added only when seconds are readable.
h=7 m=5
